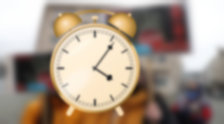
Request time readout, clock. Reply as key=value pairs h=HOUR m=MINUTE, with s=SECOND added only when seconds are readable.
h=4 m=6
